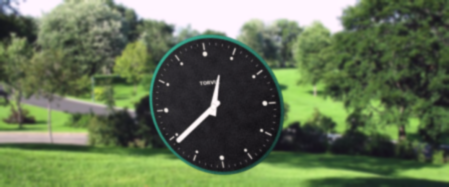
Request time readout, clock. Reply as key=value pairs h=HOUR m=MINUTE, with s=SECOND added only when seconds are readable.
h=12 m=39
